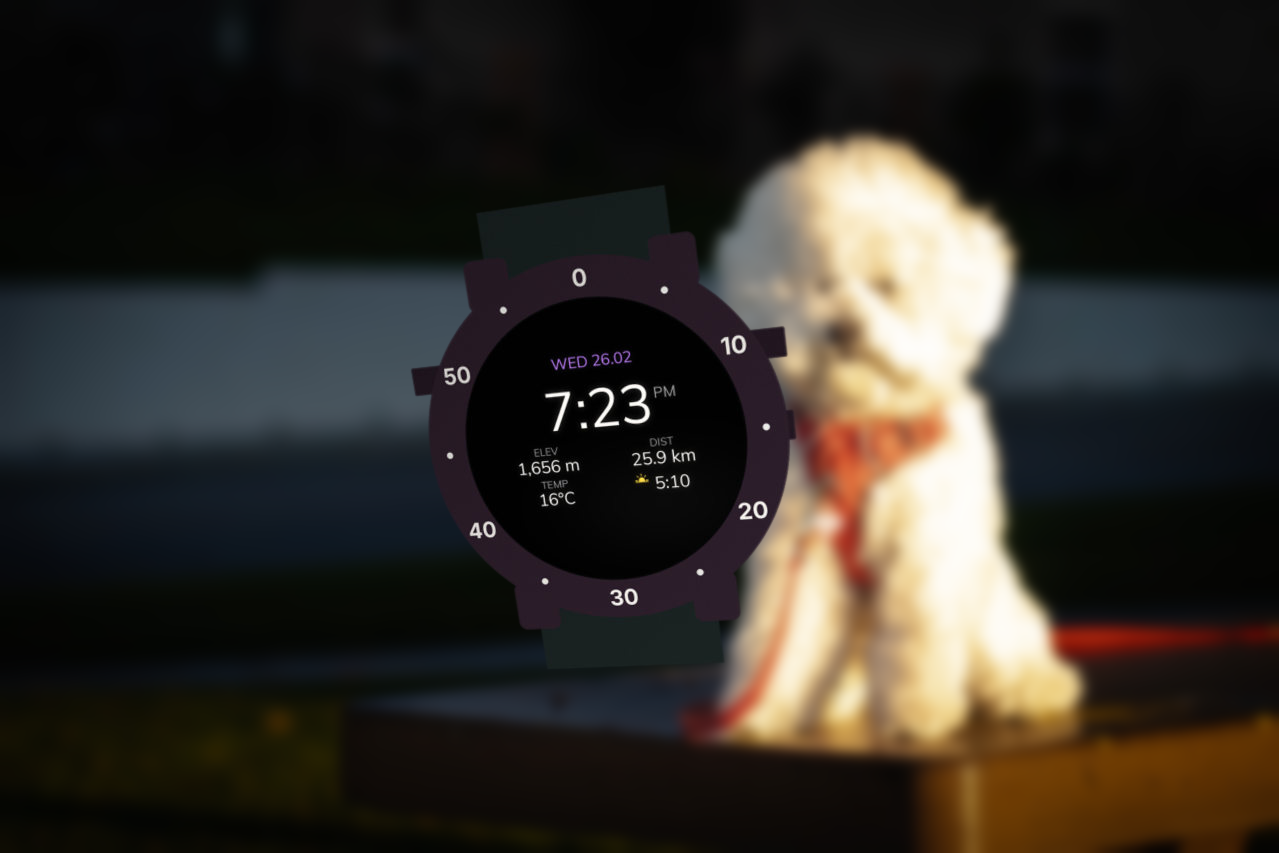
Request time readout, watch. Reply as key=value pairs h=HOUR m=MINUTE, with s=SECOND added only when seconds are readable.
h=7 m=23
